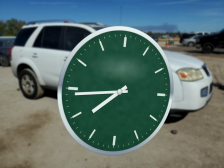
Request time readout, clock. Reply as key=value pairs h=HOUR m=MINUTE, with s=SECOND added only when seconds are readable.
h=7 m=44
